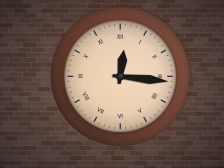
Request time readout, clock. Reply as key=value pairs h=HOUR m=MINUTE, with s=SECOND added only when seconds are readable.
h=12 m=16
